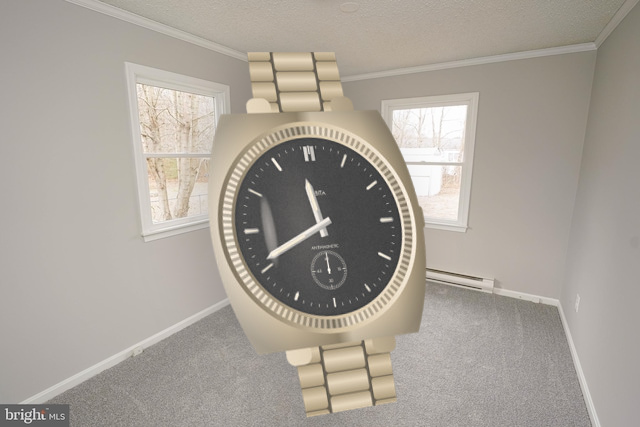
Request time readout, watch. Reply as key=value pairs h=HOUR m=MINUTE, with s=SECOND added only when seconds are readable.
h=11 m=41
